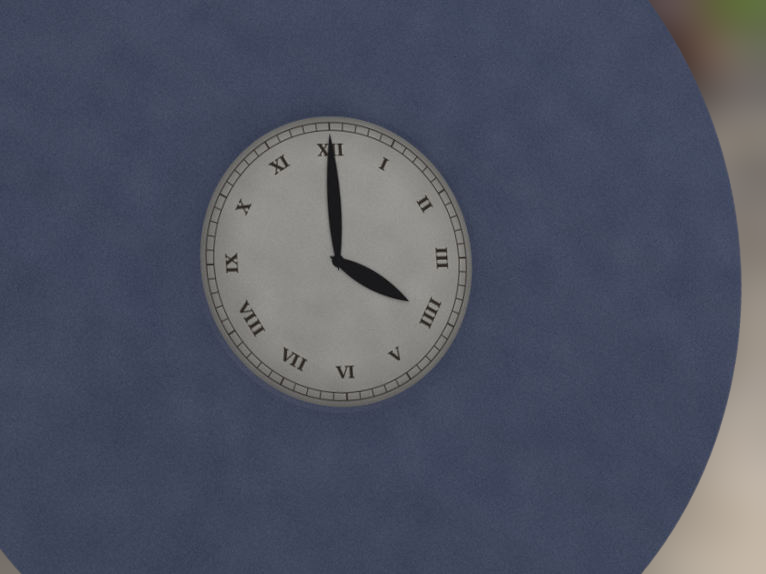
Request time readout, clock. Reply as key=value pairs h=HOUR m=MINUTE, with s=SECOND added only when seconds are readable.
h=4 m=0
